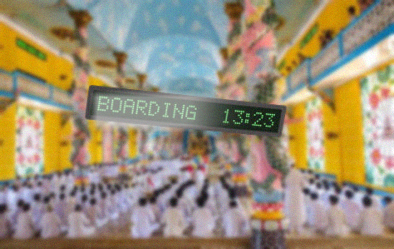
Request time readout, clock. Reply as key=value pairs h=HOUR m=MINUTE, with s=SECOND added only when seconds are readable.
h=13 m=23
